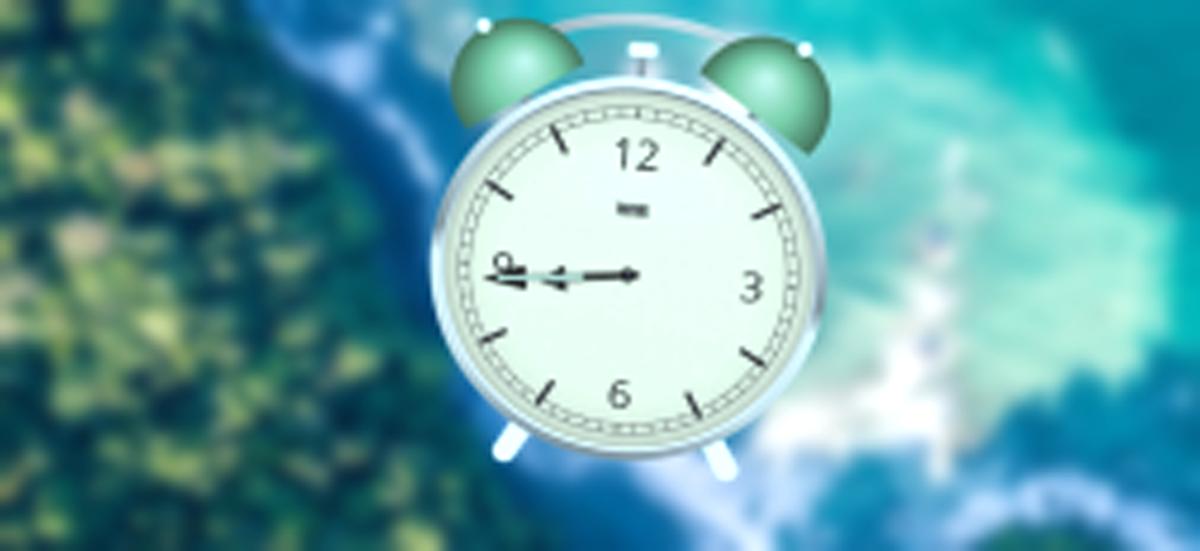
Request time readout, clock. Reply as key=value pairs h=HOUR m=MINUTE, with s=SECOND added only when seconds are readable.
h=8 m=44
